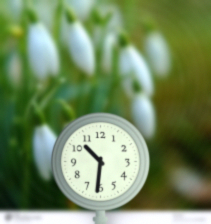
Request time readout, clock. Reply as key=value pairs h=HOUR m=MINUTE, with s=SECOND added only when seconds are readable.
h=10 m=31
